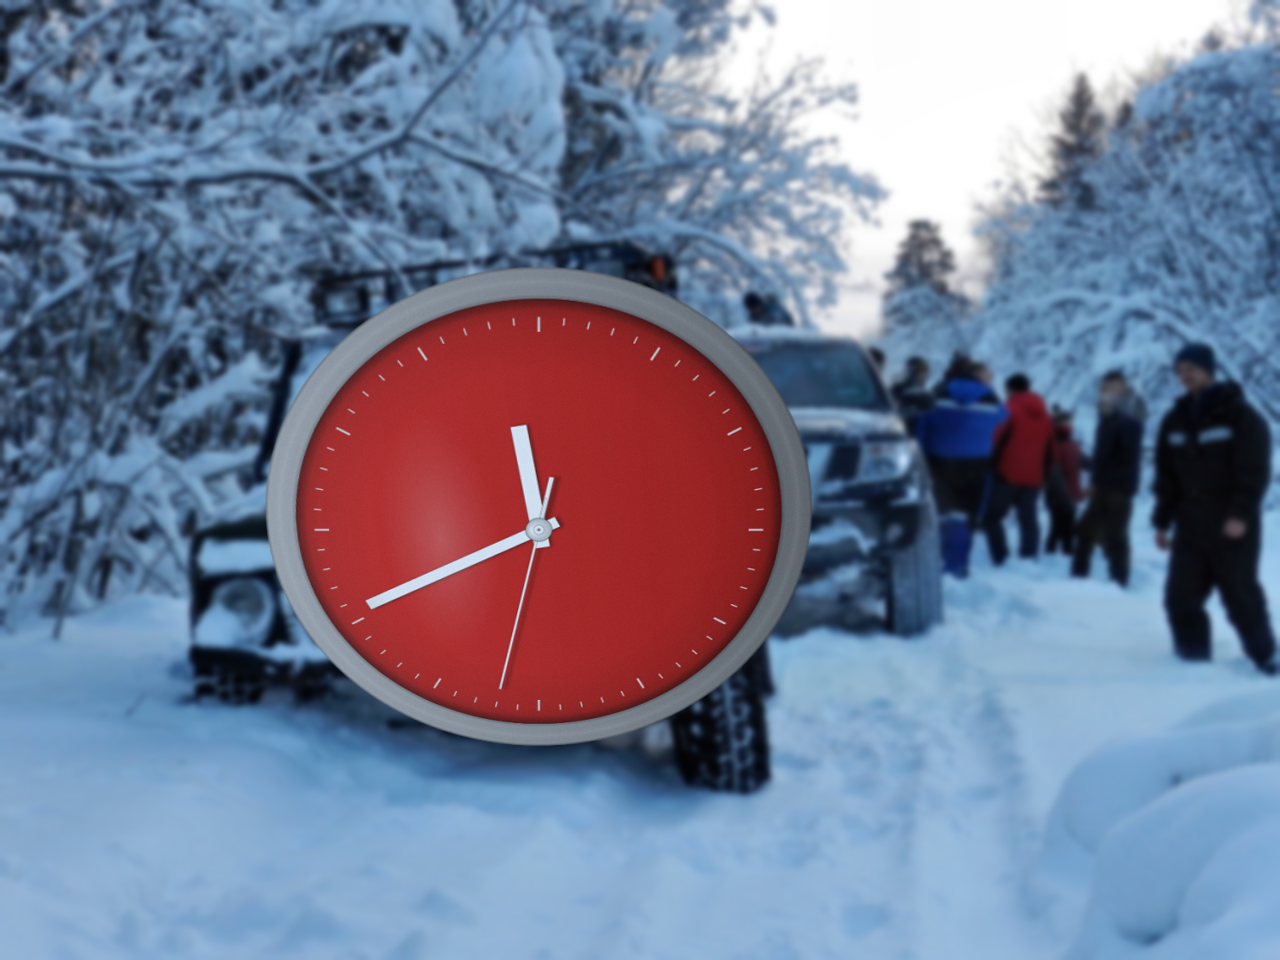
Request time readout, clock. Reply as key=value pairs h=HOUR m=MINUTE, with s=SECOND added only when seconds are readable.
h=11 m=40 s=32
